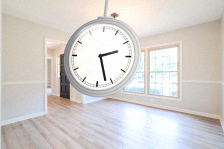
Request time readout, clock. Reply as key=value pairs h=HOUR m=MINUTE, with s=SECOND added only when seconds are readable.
h=2 m=27
